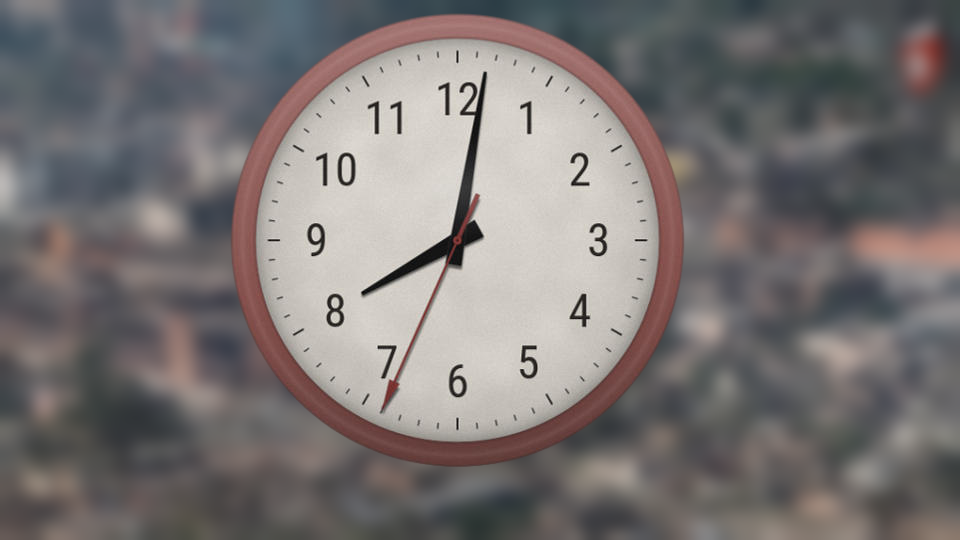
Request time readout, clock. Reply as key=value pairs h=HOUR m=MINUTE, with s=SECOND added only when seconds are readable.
h=8 m=1 s=34
